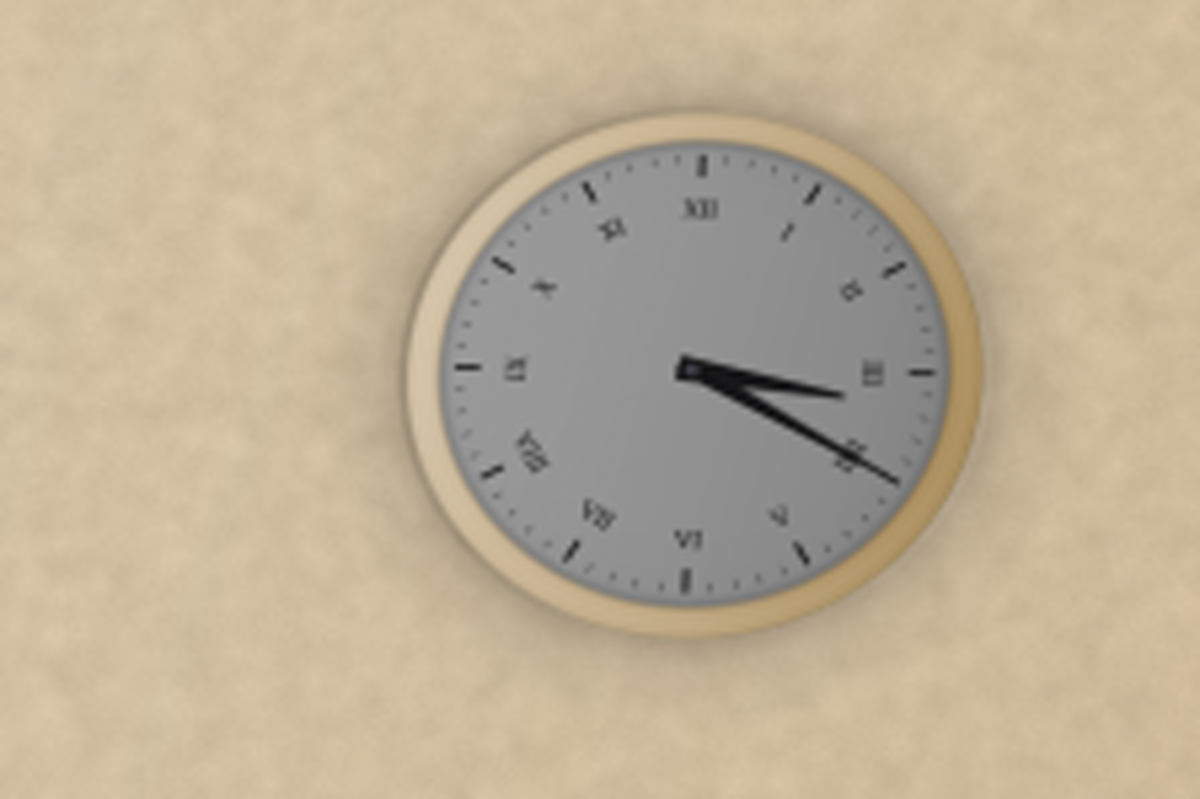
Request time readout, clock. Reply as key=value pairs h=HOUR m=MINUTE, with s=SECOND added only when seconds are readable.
h=3 m=20
